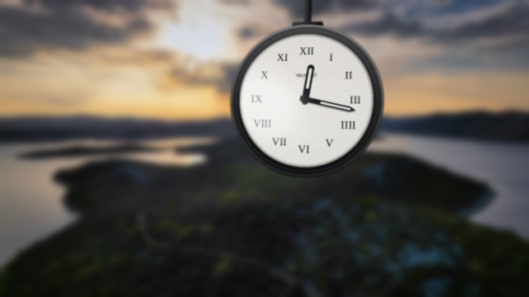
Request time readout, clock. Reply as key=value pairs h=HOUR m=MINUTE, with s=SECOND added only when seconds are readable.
h=12 m=17
